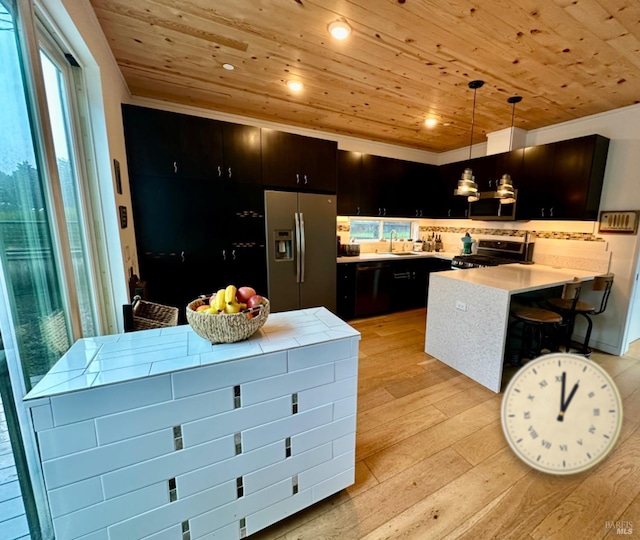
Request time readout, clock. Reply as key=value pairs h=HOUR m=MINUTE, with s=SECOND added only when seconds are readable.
h=1 m=1
